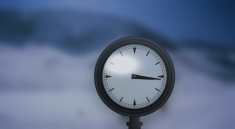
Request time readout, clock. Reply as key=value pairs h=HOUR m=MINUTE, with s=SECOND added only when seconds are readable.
h=3 m=16
